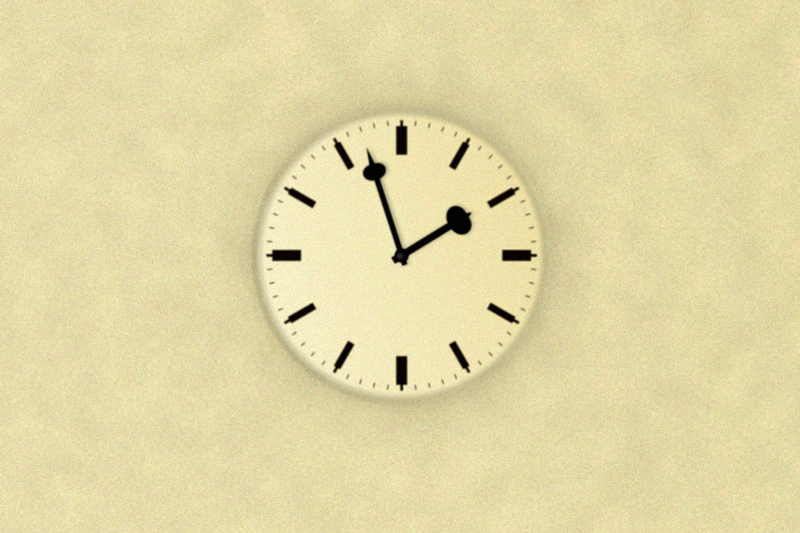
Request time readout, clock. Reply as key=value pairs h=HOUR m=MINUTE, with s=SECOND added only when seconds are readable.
h=1 m=57
